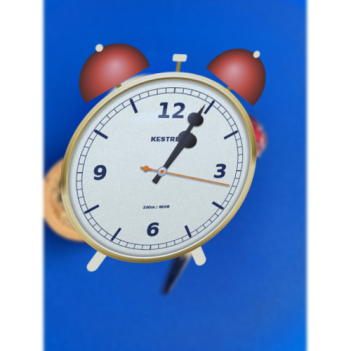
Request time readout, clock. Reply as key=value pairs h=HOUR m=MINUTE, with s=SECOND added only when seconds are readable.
h=1 m=4 s=17
